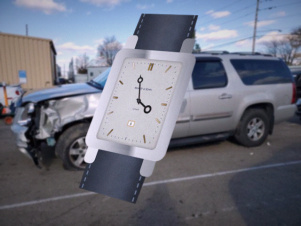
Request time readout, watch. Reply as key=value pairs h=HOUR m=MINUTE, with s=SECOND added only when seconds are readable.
h=3 m=57
